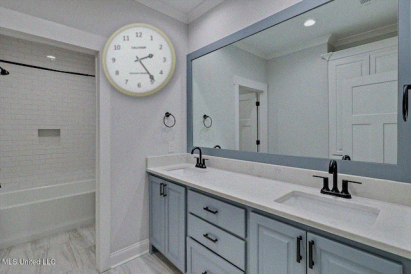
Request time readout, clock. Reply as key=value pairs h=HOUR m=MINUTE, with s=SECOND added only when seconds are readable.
h=2 m=24
